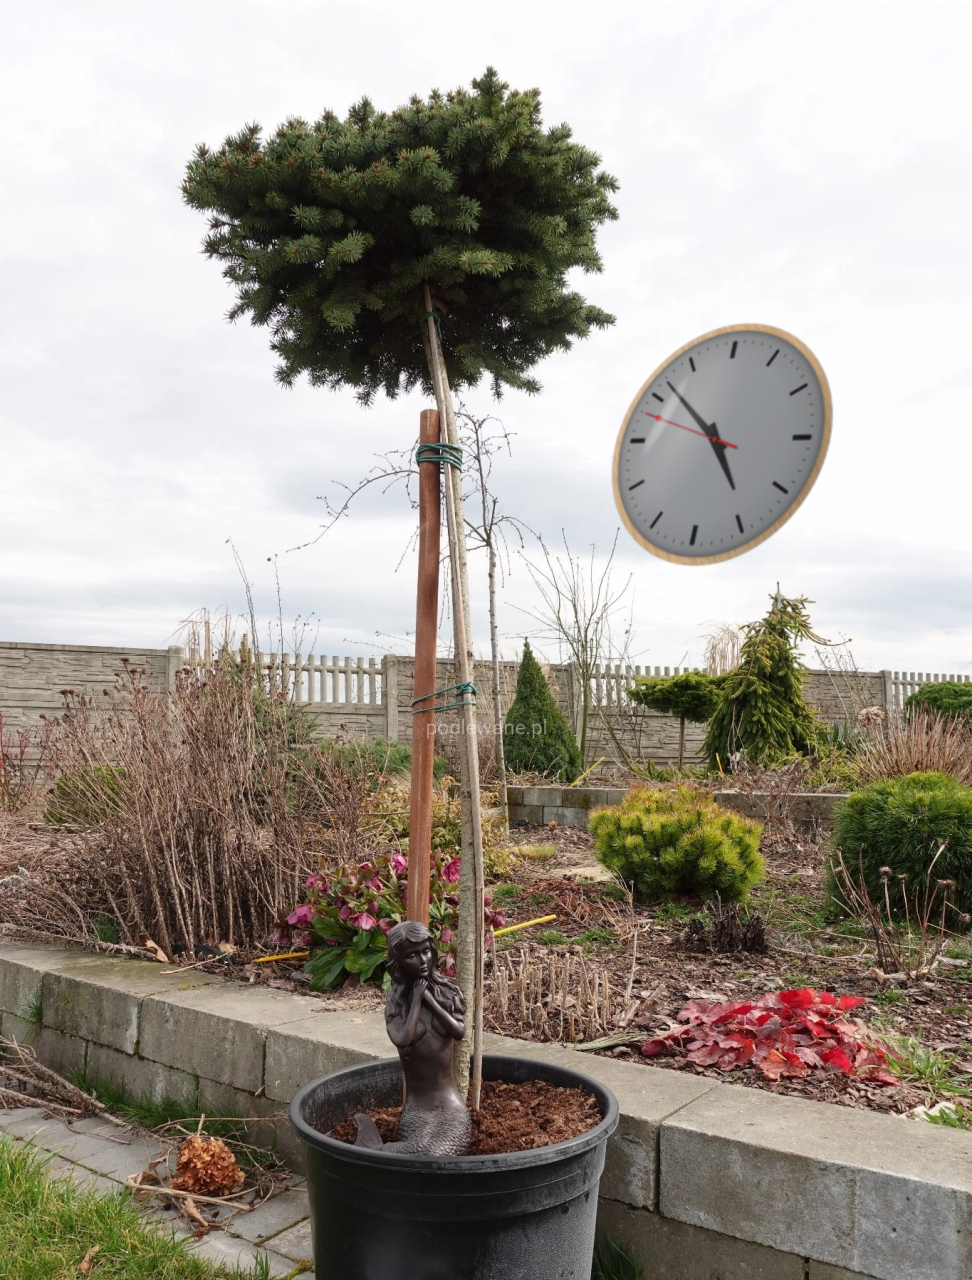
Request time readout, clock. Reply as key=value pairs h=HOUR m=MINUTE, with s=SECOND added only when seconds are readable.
h=4 m=51 s=48
